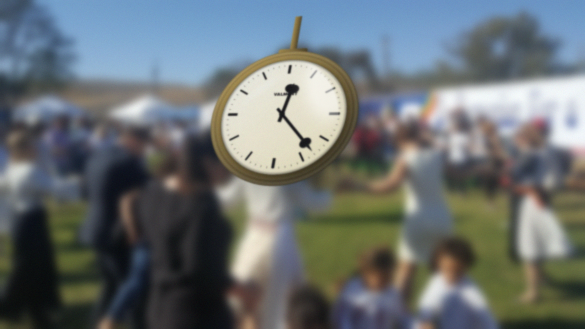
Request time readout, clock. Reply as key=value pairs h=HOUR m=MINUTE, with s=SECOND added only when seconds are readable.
h=12 m=23
